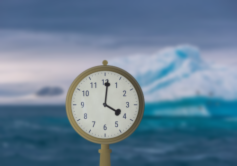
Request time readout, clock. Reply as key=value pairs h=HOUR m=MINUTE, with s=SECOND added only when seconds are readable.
h=4 m=1
